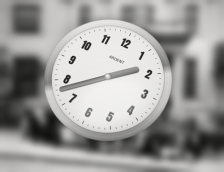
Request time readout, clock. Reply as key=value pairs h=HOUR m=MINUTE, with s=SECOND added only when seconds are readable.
h=1 m=38
